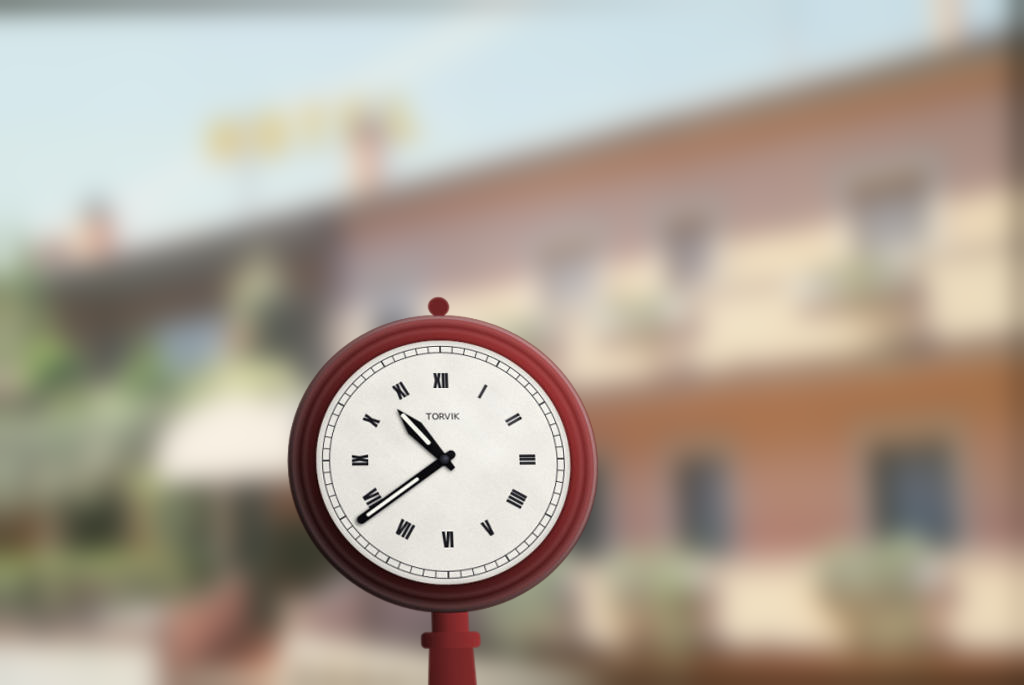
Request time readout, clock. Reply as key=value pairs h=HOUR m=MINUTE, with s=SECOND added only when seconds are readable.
h=10 m=39
